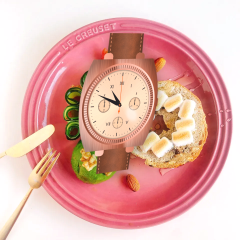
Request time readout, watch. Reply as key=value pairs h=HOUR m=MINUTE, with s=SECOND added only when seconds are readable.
h=10 m=49
